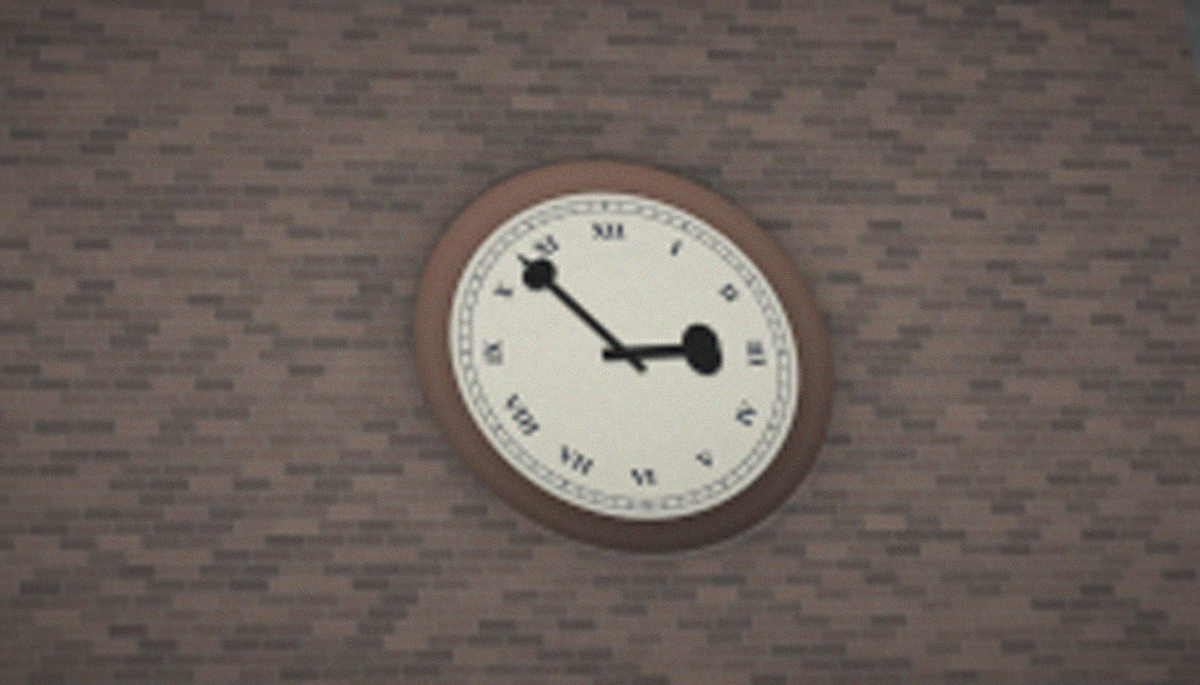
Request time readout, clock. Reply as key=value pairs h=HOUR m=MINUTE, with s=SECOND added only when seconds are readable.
h=2 m=53
